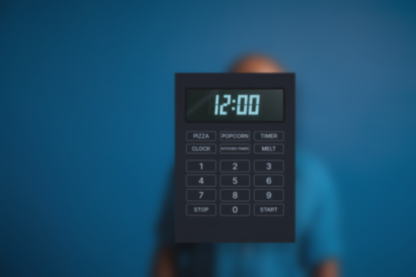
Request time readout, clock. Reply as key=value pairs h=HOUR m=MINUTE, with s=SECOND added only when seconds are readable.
h=12 m=0
